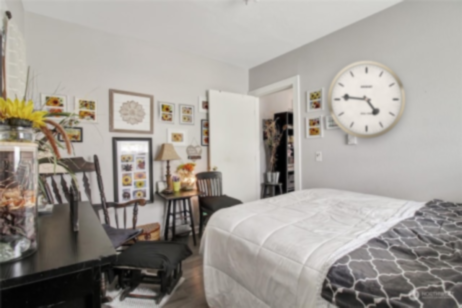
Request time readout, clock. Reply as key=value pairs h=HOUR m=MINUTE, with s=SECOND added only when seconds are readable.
h=4 m=46
